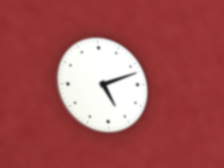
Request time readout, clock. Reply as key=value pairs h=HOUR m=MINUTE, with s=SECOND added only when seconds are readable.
h=5 m=12
